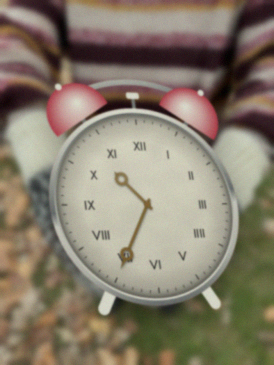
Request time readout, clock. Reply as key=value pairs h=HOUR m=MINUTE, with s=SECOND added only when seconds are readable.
h=10 m=35
